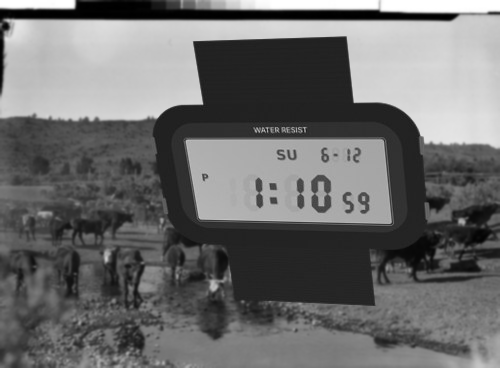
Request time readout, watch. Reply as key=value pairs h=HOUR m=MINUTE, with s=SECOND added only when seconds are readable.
h=1 m=10 s=59
